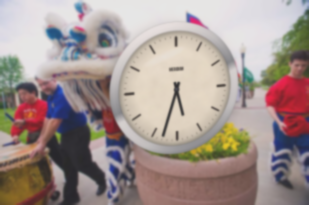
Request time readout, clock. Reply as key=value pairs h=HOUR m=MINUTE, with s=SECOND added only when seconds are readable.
h=5 m=33
